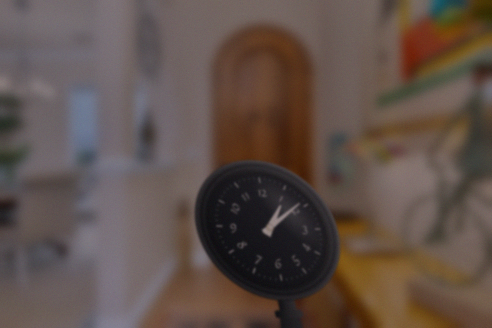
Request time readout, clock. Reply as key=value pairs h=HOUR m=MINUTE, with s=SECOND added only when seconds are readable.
h=1 m=9
